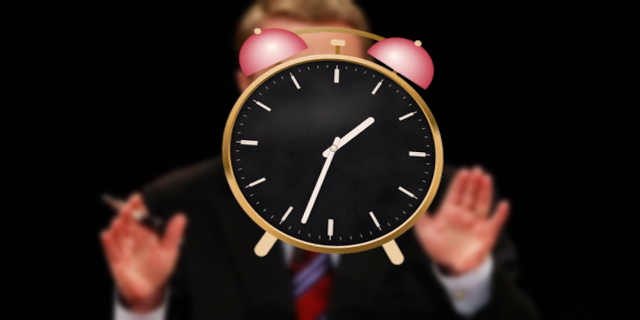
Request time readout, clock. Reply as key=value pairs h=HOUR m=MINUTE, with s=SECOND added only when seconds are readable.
h=1 m=33
